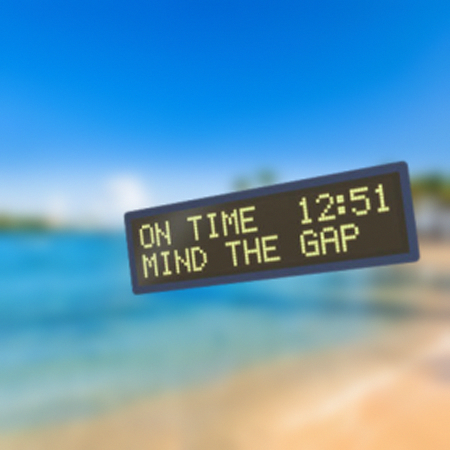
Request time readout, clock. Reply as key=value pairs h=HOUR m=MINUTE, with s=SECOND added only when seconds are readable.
h=12 m=51
